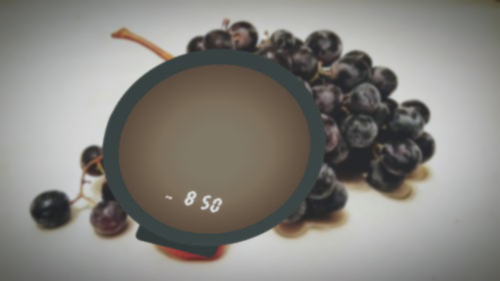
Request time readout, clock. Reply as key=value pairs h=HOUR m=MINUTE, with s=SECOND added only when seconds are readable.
h=8 m=50
